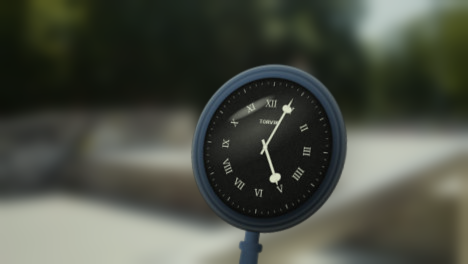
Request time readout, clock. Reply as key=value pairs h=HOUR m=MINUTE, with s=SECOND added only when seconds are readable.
h=5 m=4
